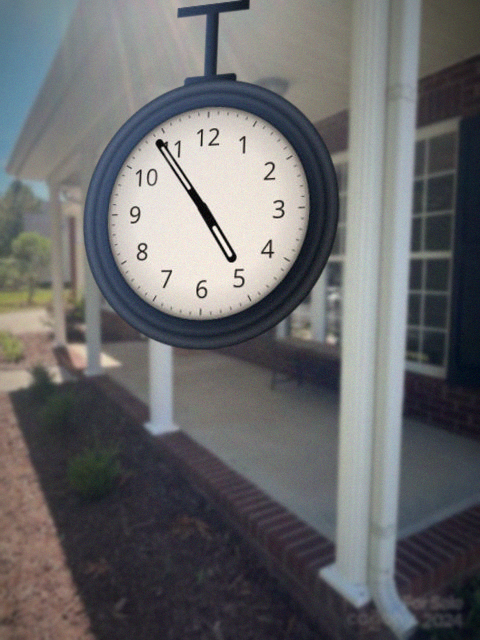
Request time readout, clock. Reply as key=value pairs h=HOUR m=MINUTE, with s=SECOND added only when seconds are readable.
h=4 m=54
